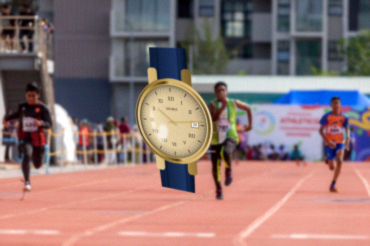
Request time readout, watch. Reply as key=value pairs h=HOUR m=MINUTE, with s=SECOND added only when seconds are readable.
h=10 m=14
